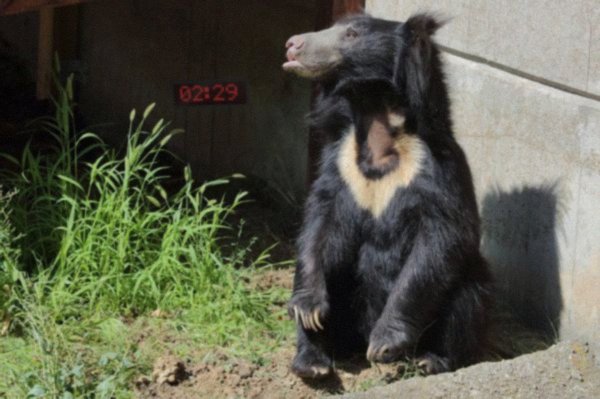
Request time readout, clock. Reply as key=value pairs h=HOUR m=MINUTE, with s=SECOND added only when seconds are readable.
h=2 m=29
